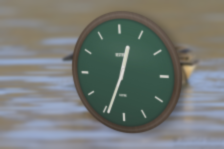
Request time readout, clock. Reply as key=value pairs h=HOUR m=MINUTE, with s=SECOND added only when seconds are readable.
h=12 m=34
